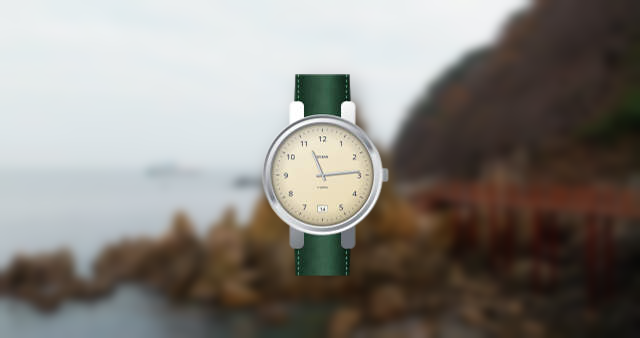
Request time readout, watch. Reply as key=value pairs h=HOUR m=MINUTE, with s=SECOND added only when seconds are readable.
h=11 m=14
